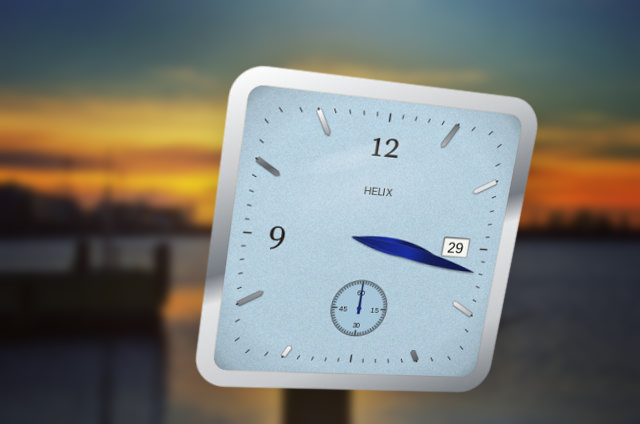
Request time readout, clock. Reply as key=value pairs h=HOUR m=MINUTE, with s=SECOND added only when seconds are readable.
h=3 m=17
